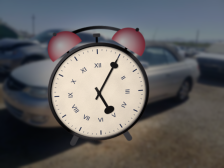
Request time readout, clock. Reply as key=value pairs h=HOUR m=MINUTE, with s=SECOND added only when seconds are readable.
h=5 m=5
